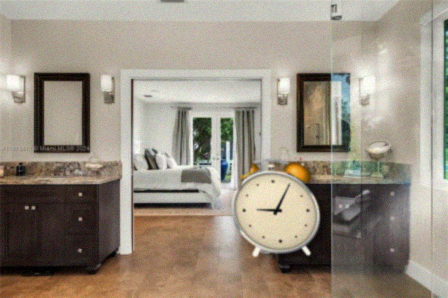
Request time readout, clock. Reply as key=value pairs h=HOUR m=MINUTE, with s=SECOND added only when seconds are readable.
h=9 m=5
